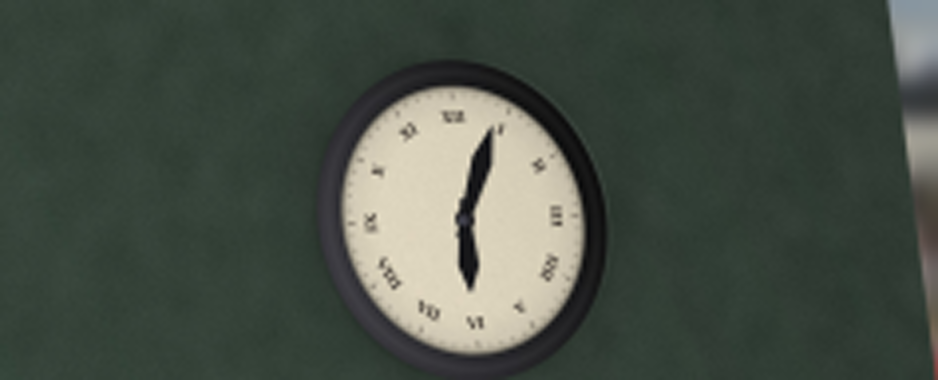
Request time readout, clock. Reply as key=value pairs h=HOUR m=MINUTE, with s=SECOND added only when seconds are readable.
h=6 m=4
